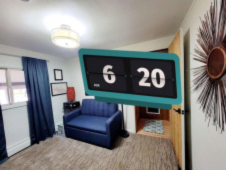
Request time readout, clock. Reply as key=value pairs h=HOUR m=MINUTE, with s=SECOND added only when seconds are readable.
h=6 m=20
